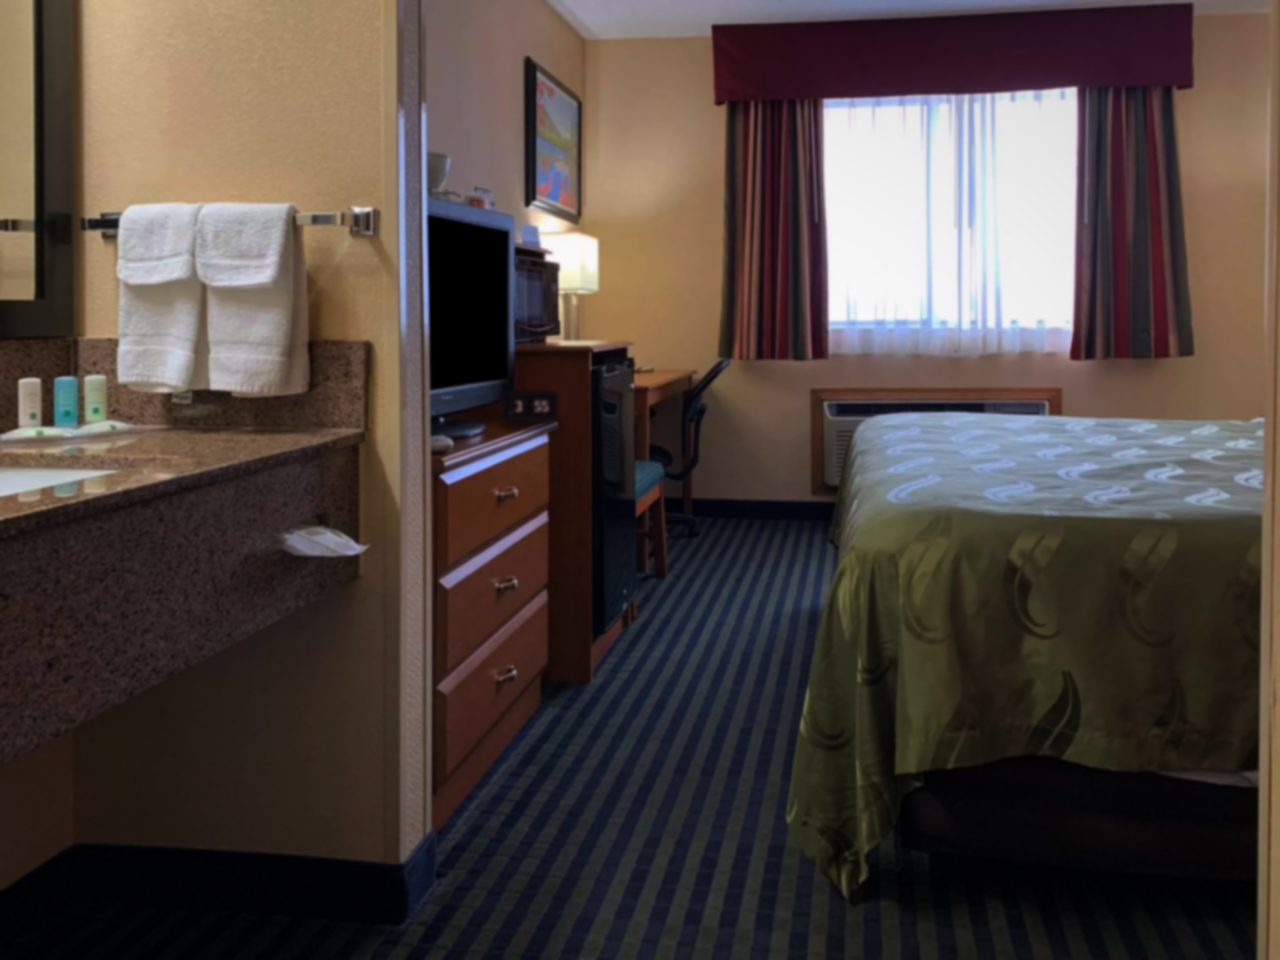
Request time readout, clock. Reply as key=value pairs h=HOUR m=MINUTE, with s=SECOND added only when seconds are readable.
h=3 m=55
